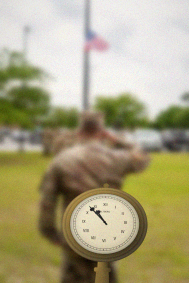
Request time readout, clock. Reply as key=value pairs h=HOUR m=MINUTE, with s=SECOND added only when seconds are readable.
h=10 m=53
